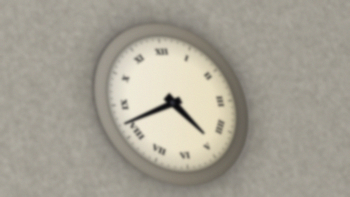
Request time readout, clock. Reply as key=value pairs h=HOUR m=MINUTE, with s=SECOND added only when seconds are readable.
h=4 m=42
